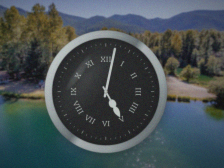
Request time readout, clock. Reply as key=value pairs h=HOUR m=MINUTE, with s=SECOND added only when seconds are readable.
h=5 m=2
